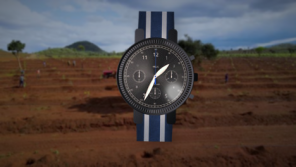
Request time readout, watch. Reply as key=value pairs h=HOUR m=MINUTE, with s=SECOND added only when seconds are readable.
h=1 m=34
